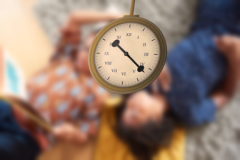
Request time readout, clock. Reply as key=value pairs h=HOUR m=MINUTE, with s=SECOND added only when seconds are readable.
h=10 m=22
